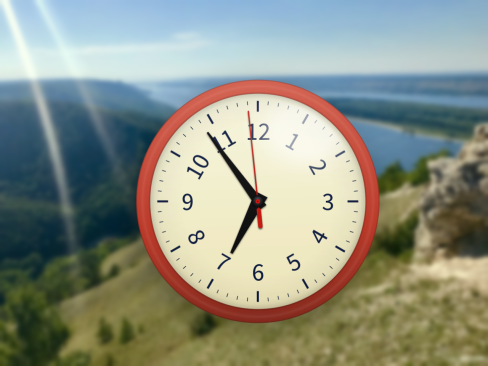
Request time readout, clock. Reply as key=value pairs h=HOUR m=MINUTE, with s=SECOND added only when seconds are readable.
h=6 m=53 s=59
